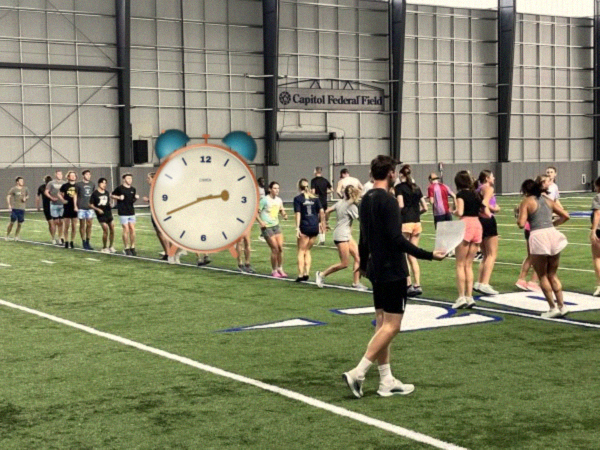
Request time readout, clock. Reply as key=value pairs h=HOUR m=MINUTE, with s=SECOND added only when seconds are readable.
h=2 m=41
